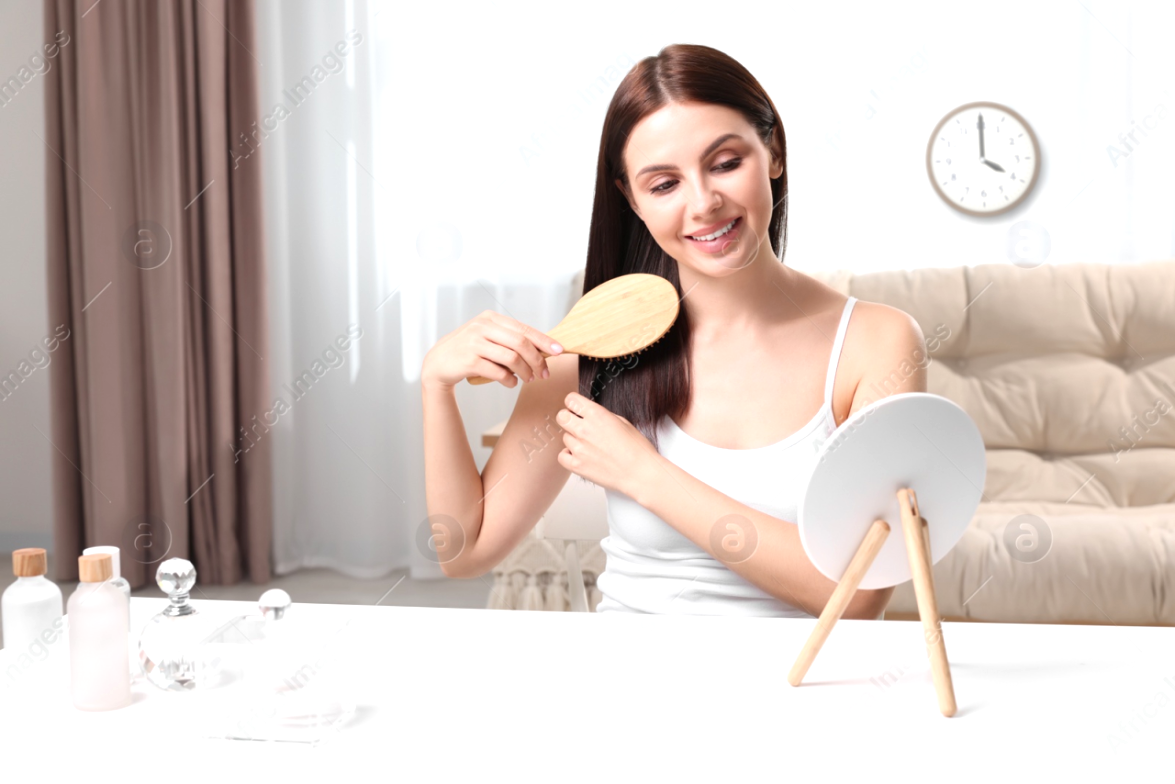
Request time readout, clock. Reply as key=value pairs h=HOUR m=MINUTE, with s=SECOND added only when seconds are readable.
h=4 m=0
